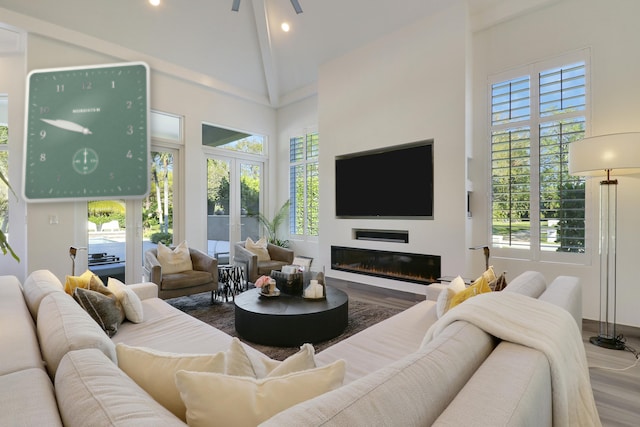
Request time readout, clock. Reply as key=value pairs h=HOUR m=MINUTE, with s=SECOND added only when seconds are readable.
h=9 m=48
